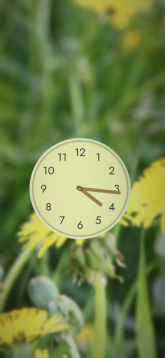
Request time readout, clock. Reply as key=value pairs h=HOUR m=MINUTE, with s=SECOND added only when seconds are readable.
h=4 m=16
